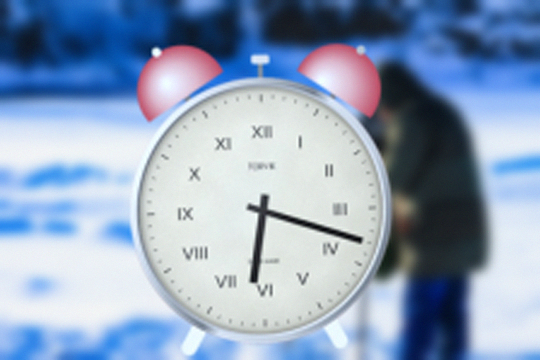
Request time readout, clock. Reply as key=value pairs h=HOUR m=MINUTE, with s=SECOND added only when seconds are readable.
h=6 m=18
